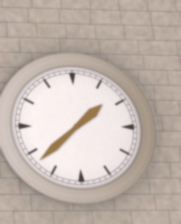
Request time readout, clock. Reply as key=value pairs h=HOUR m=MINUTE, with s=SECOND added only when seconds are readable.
h=1 m=38
